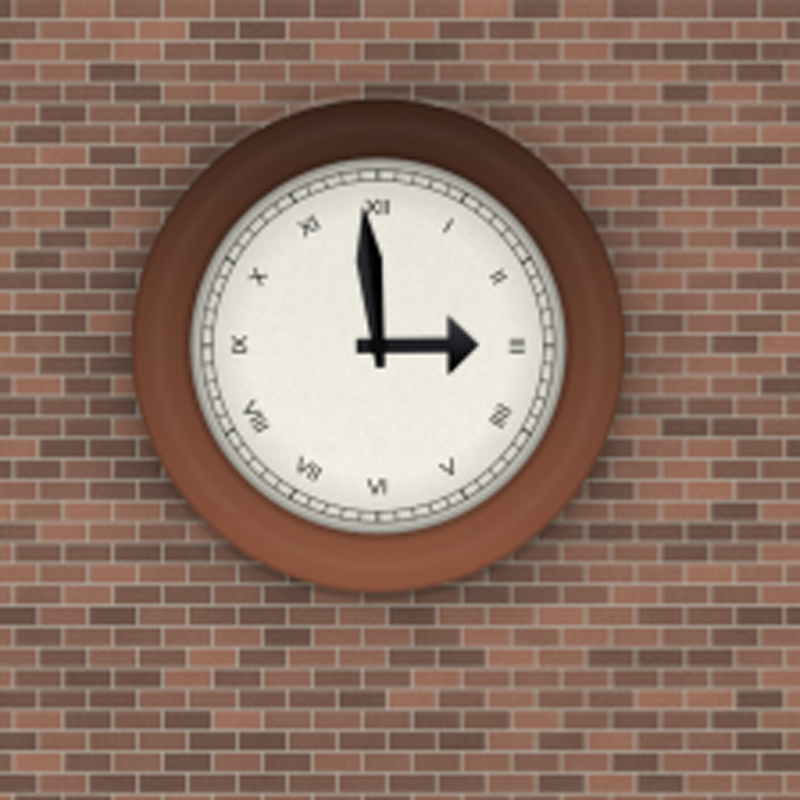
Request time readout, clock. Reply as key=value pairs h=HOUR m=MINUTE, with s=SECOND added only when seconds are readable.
h=2 m=59
